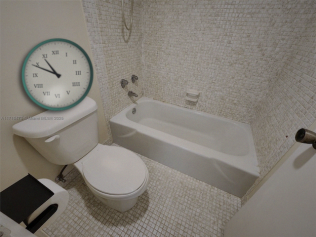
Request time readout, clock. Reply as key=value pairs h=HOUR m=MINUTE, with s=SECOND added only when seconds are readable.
h=10 m=49
